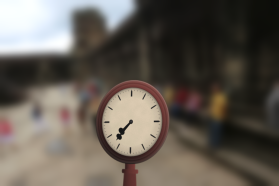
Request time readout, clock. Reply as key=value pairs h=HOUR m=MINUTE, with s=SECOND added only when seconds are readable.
h=7 m=37
